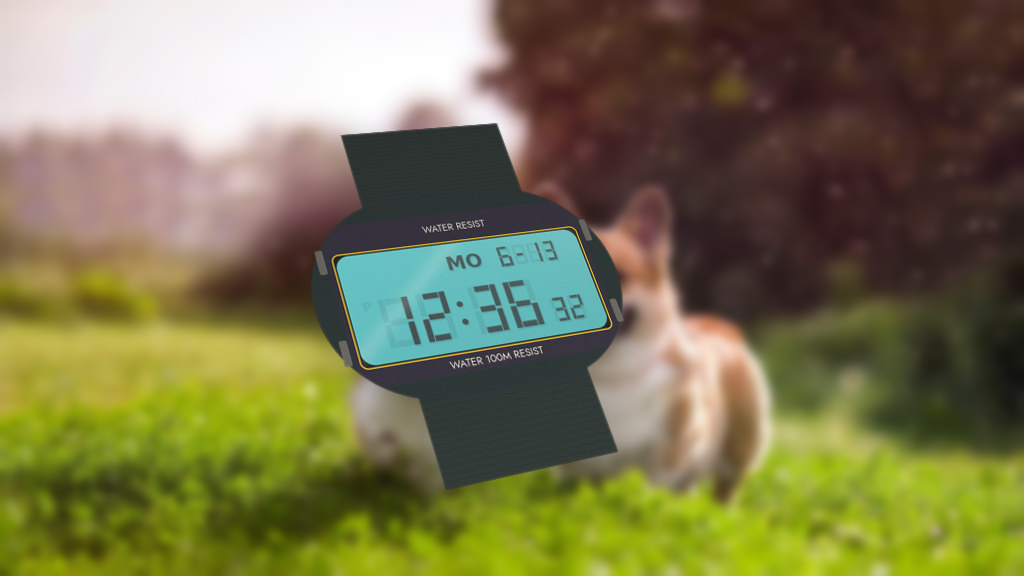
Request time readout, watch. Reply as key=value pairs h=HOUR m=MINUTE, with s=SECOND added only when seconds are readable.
h=12 m=36 s=32
